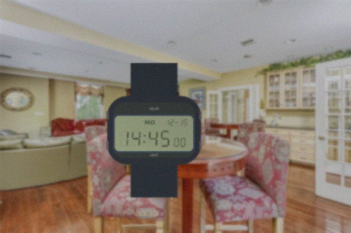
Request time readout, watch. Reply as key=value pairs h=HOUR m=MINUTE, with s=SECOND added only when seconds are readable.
h=14 m=45 s=0
